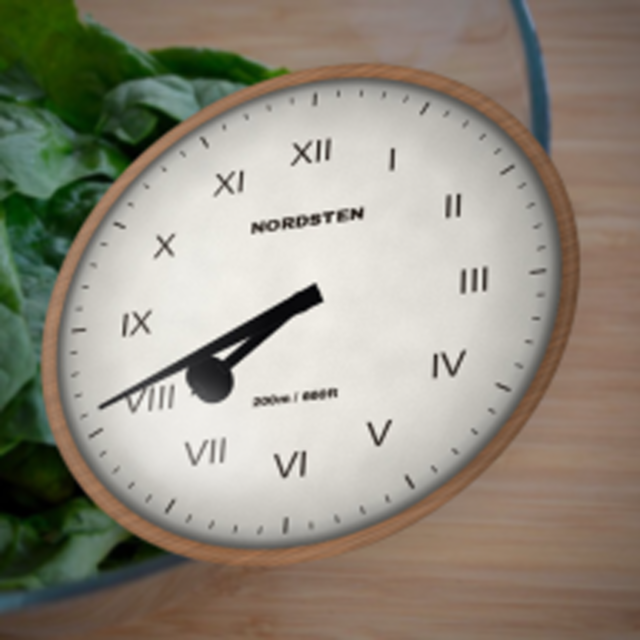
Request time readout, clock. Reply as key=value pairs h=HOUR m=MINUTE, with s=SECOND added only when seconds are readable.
h=7 m=41
